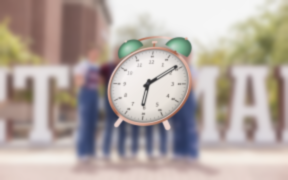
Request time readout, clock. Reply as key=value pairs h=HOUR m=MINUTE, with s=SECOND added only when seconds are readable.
h=6 m=9
